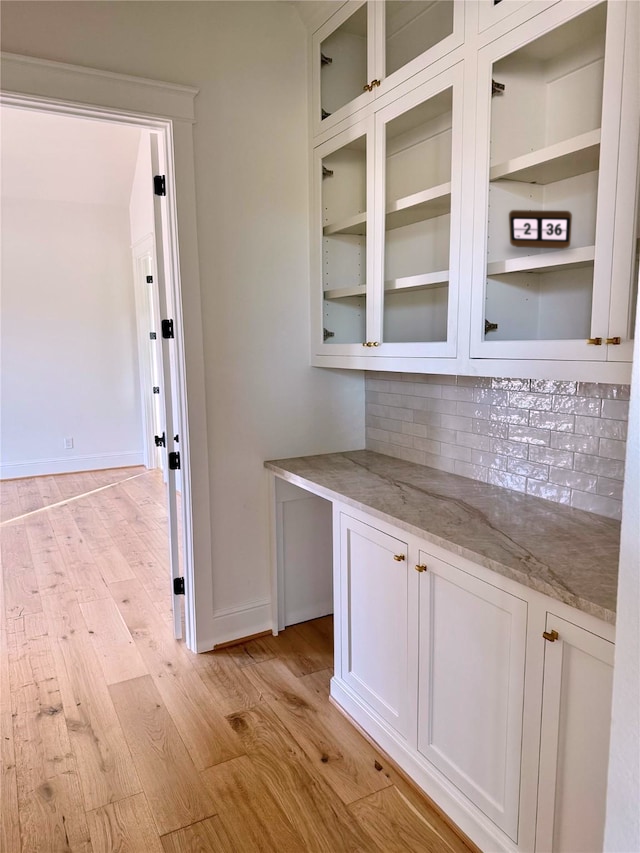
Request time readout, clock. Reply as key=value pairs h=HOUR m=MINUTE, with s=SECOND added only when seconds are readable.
h=2 m=36
